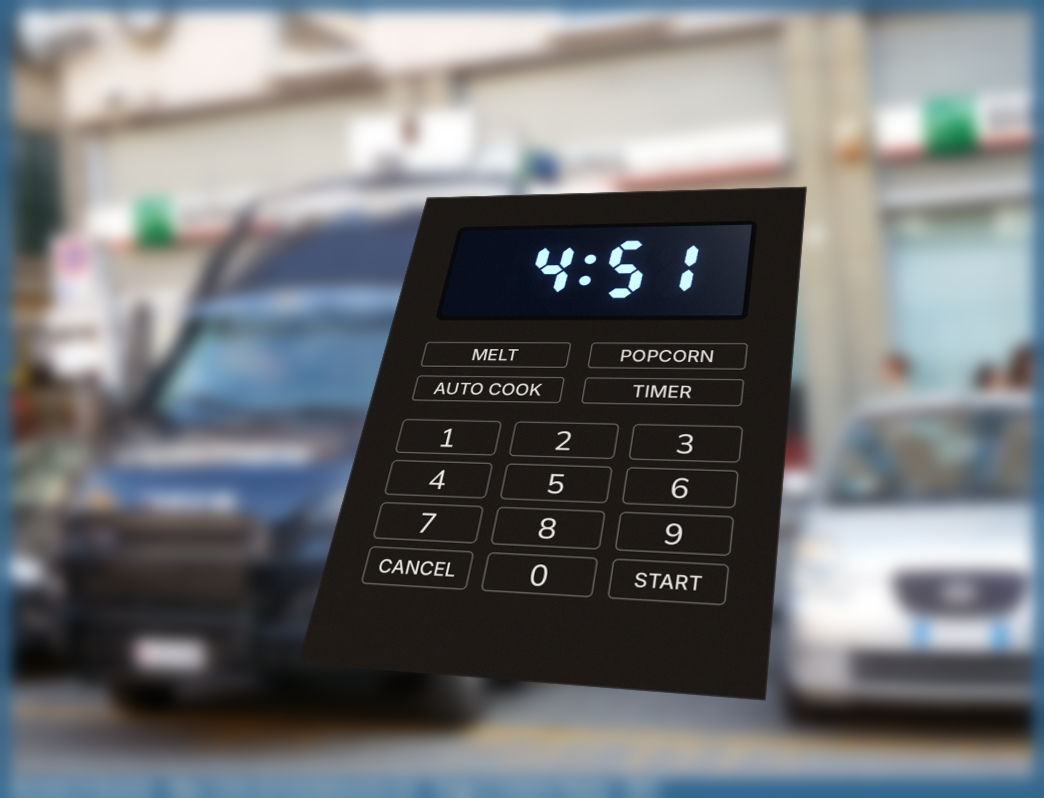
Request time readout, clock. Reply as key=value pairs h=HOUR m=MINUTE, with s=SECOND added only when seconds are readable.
h=4 m=51
